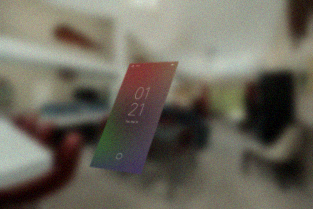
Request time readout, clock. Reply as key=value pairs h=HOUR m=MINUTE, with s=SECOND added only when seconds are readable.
h=1 m=21
